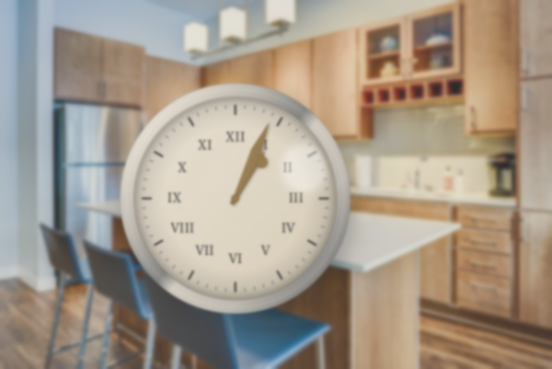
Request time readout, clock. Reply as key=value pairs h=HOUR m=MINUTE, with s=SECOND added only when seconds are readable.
h=1 m=4
